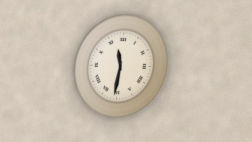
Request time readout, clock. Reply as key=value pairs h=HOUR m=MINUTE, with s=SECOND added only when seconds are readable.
h=11 m=31
